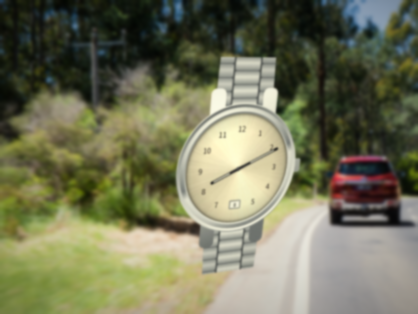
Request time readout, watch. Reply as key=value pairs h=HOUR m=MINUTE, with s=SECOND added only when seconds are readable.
h=8 m=11
